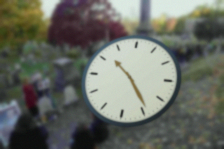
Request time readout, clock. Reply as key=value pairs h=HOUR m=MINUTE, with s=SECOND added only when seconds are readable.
h=10 m=24
